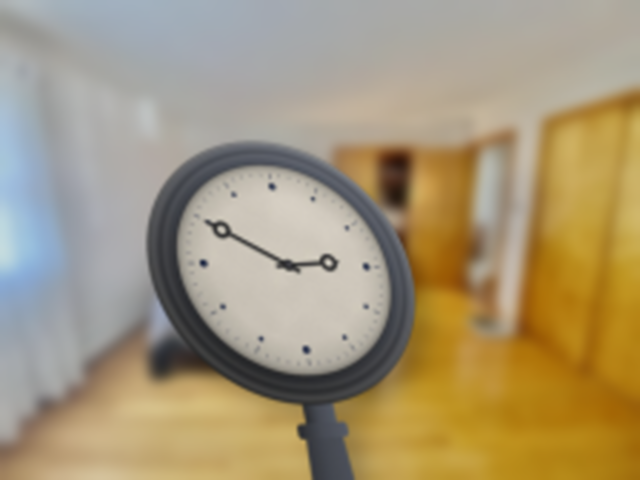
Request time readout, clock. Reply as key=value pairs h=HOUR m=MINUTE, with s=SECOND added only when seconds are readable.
h=2 m=50
